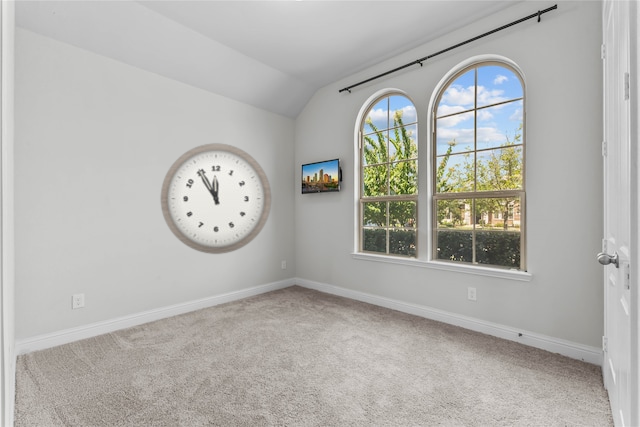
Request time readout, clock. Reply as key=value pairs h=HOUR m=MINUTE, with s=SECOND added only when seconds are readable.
h=11 m=55
